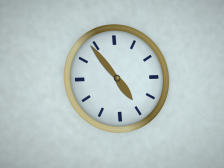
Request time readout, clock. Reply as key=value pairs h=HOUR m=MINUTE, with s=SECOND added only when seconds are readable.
h=4 m=54
